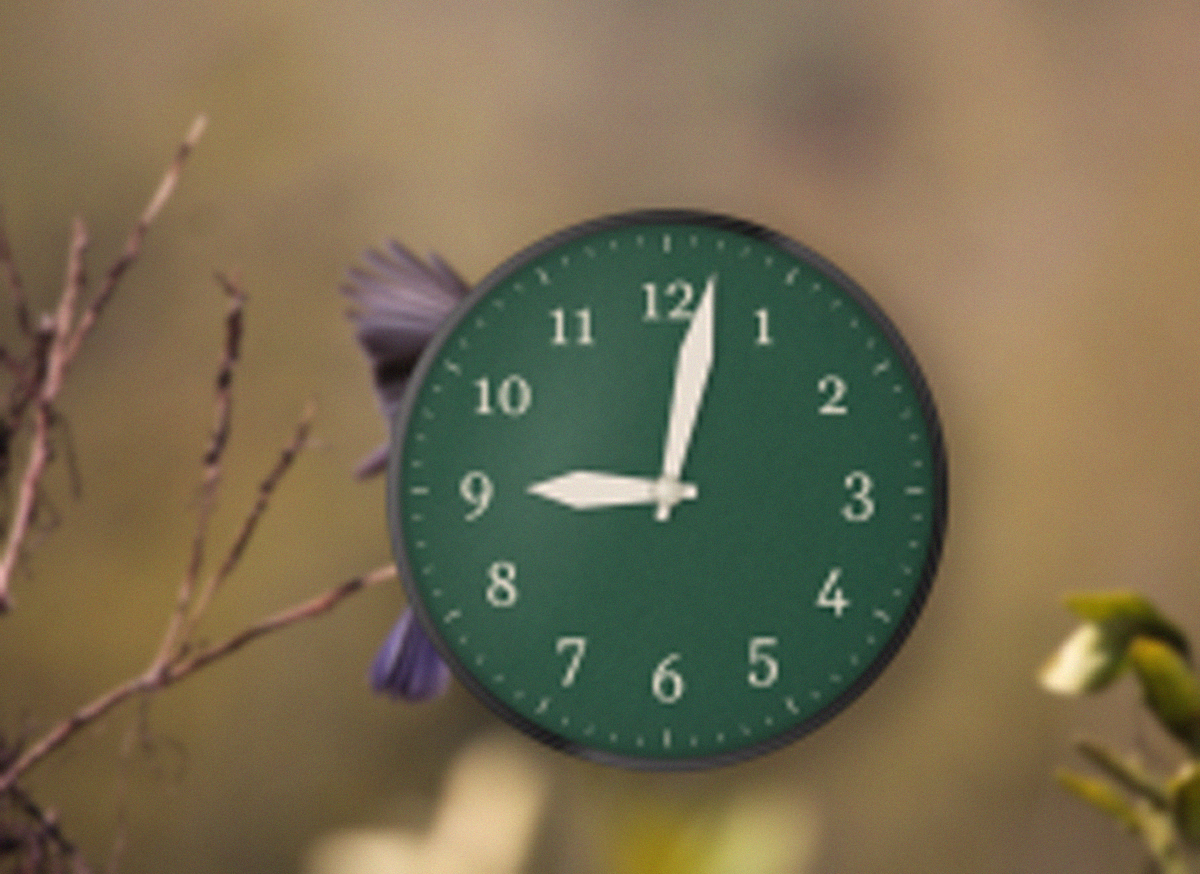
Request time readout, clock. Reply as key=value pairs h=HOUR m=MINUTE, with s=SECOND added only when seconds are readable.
h=9 m=2
